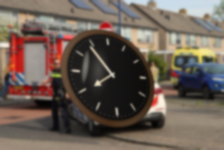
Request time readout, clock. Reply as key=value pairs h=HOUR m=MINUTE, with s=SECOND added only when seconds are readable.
h=7 m=54
